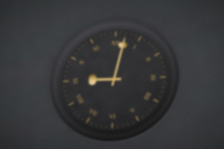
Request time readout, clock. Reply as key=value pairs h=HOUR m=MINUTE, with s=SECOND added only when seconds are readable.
h=9 m=2
